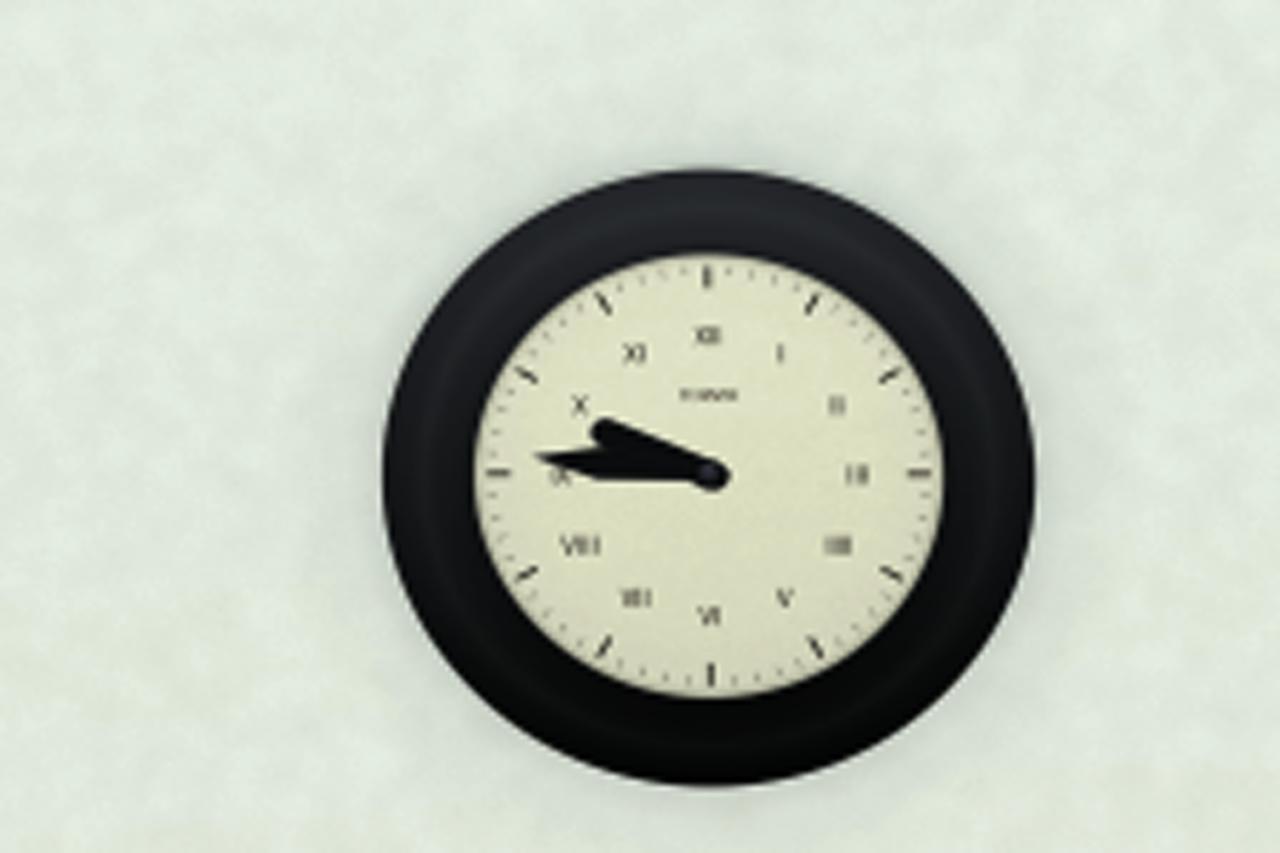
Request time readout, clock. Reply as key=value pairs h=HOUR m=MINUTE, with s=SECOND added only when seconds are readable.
h=9 m=46
